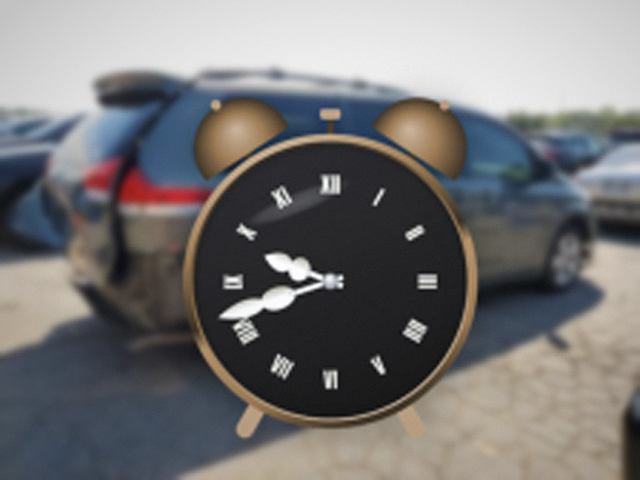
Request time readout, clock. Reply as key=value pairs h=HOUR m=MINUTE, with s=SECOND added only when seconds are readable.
h=9 m=42
